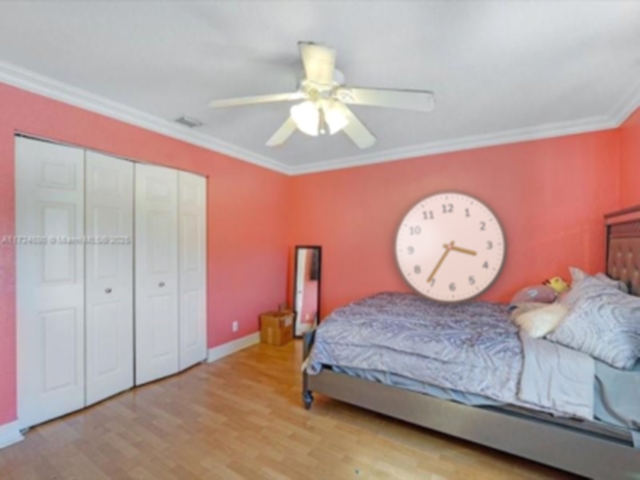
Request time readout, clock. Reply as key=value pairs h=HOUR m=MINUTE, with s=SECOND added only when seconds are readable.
h=3 m=36
